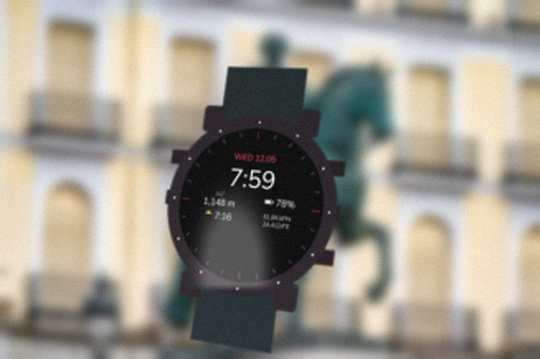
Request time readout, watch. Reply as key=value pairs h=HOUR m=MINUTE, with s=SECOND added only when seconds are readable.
h=7 m=59
